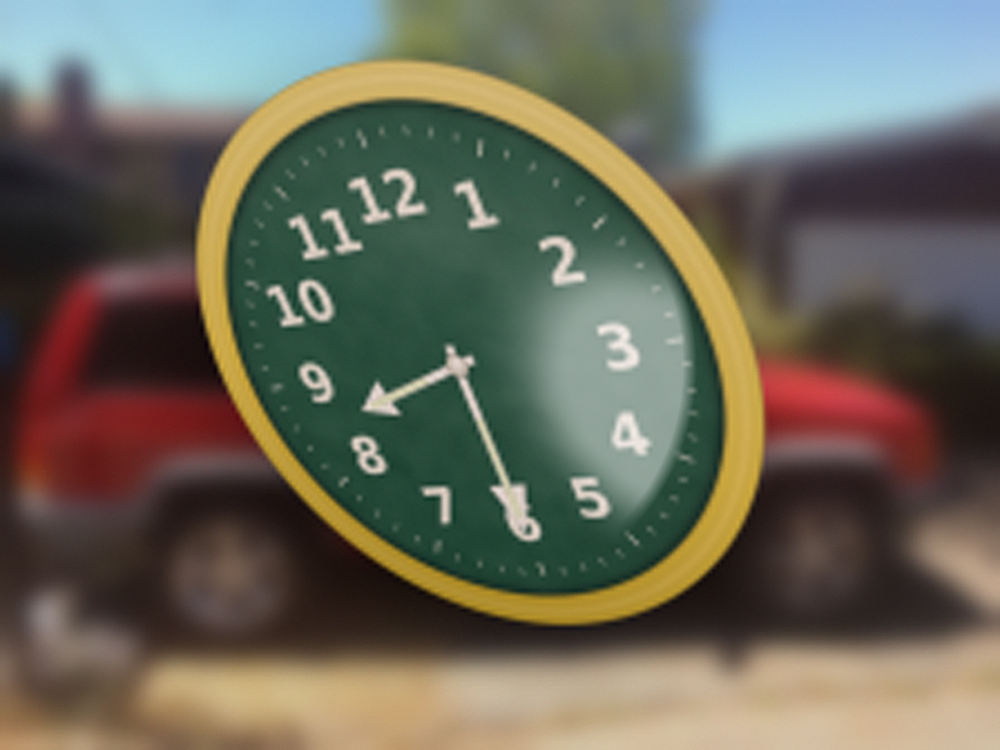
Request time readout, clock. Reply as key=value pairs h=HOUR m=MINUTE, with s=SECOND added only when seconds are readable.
h=8 m=30
